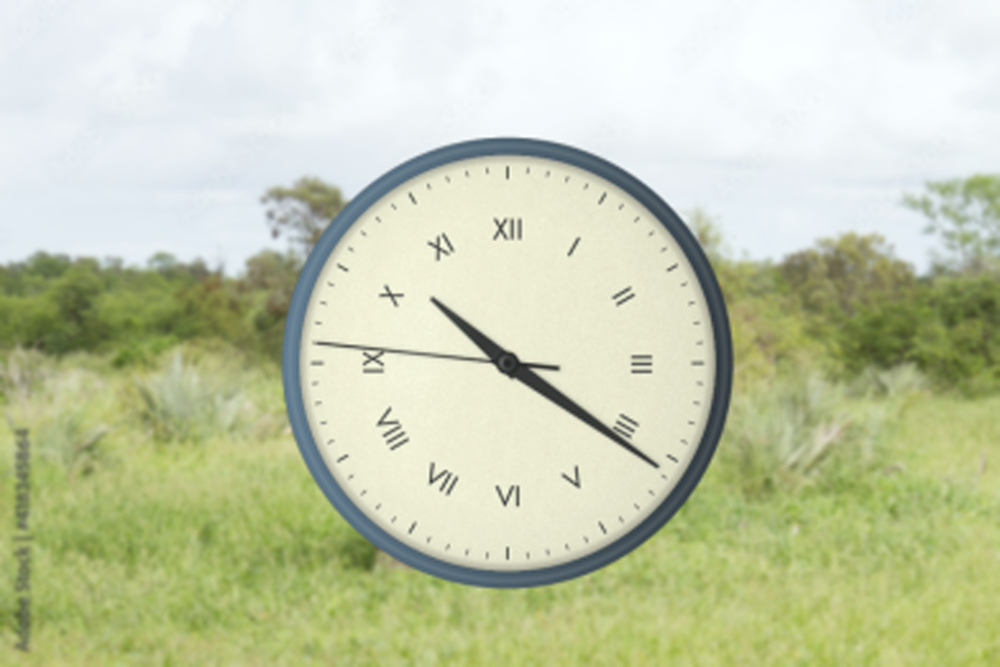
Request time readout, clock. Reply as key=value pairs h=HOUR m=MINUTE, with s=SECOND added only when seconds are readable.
h=10 m=20 s=46
